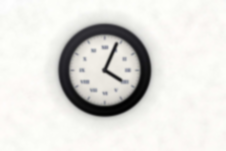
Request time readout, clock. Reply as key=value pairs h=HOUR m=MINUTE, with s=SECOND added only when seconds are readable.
h=4 m=4
